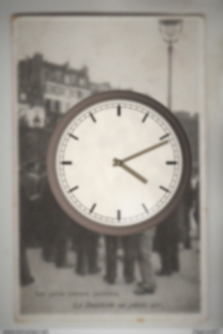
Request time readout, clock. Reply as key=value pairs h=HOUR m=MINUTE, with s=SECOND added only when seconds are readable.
h=4 m=11
